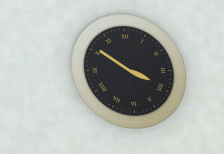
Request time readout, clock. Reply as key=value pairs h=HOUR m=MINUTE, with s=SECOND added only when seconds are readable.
h=3 m=51
